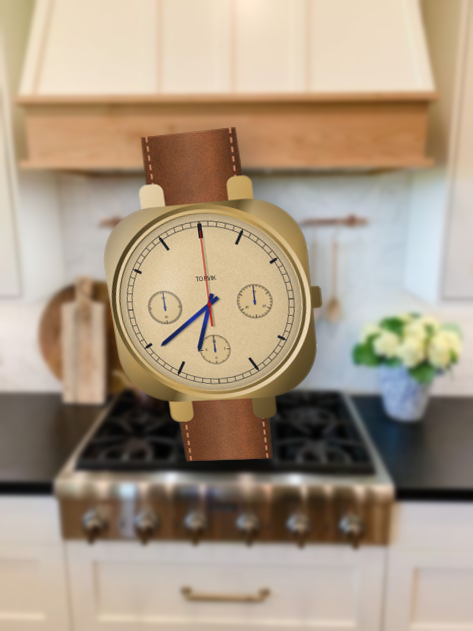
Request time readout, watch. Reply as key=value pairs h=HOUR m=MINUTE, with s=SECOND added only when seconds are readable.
h=6 m=39
